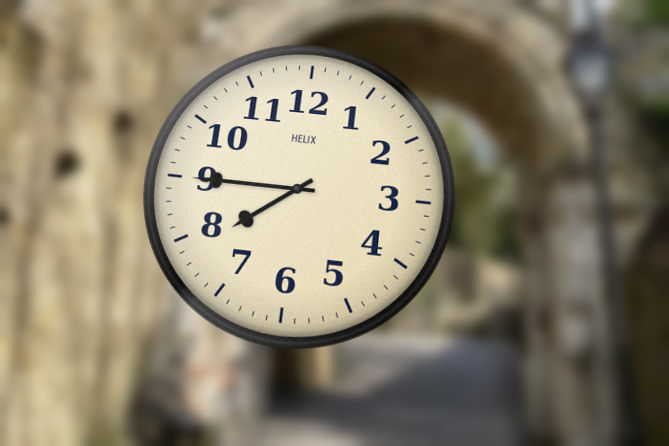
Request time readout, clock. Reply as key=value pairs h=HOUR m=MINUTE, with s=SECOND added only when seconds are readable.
h=7 m=45
